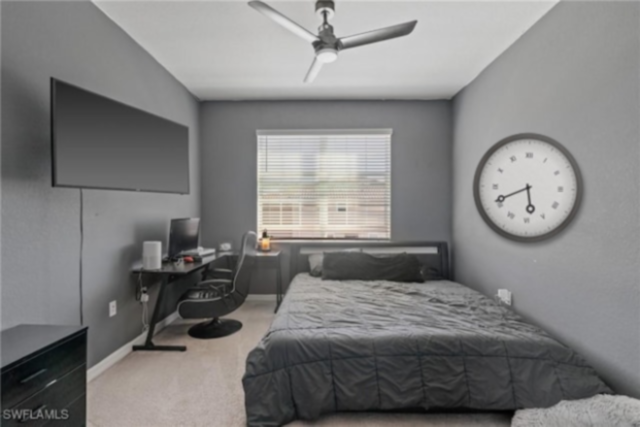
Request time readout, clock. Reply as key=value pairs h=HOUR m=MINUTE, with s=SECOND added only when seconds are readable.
h=5 m=41
